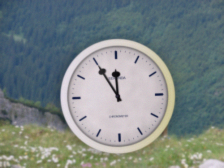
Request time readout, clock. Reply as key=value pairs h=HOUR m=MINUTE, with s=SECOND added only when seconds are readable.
h=11 m=55
